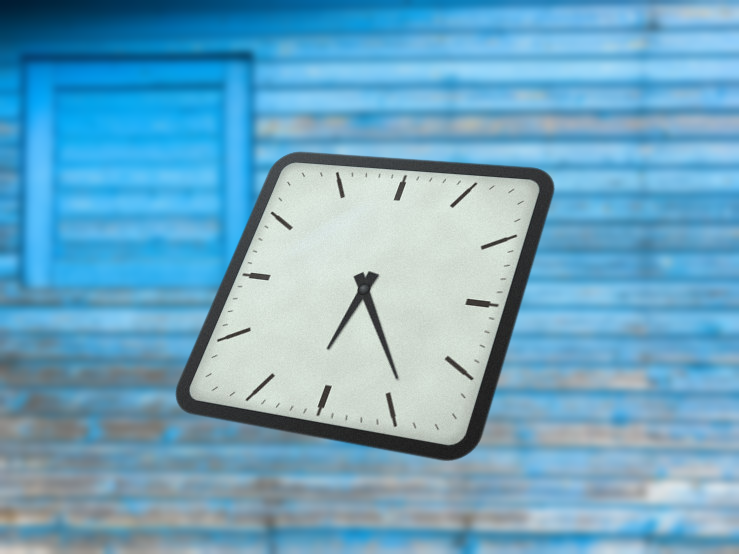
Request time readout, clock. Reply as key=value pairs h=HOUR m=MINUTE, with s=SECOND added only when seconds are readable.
h=6 m=24
